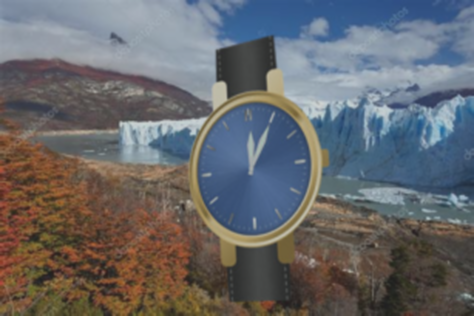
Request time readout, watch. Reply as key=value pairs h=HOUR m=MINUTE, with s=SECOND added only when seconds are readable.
h=12 m=5
